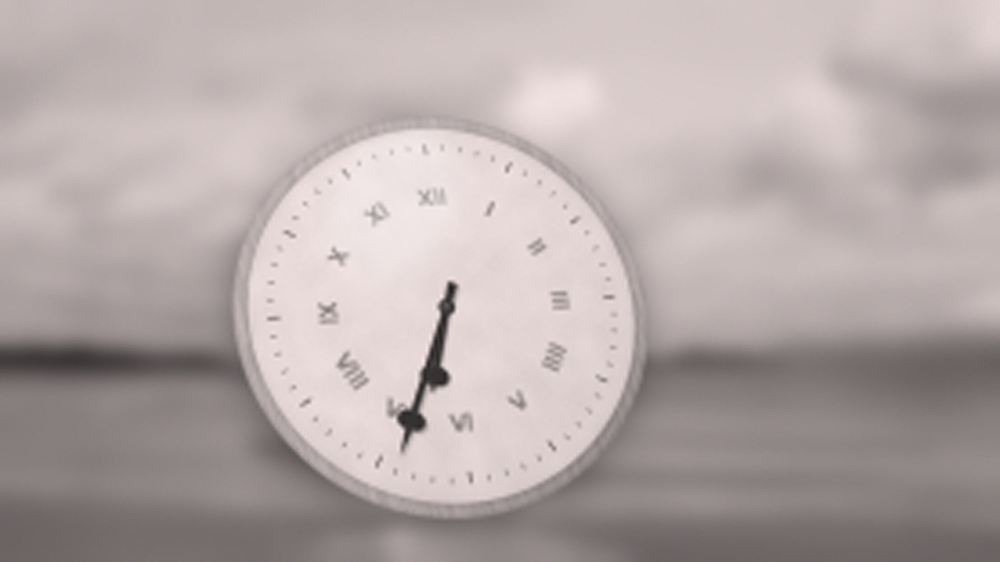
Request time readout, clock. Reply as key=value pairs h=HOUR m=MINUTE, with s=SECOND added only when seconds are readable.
h=6 m=34
